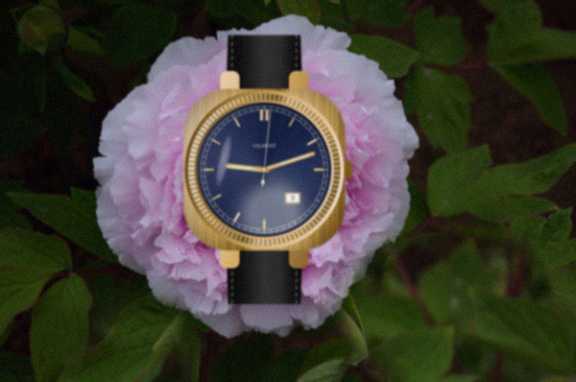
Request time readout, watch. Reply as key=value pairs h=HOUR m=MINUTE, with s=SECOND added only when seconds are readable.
h=9 m=12 s=1
